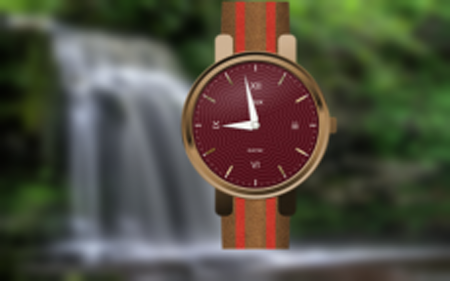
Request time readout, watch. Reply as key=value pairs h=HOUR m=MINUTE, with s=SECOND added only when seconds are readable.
h=8 m=58
